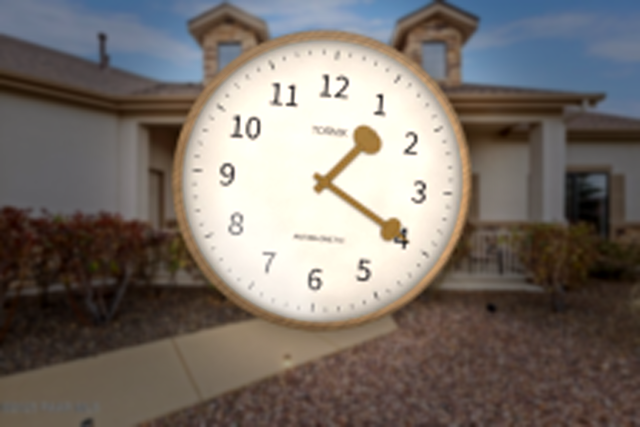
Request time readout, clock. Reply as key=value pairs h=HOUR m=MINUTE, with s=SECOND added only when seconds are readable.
h=1 m=20
